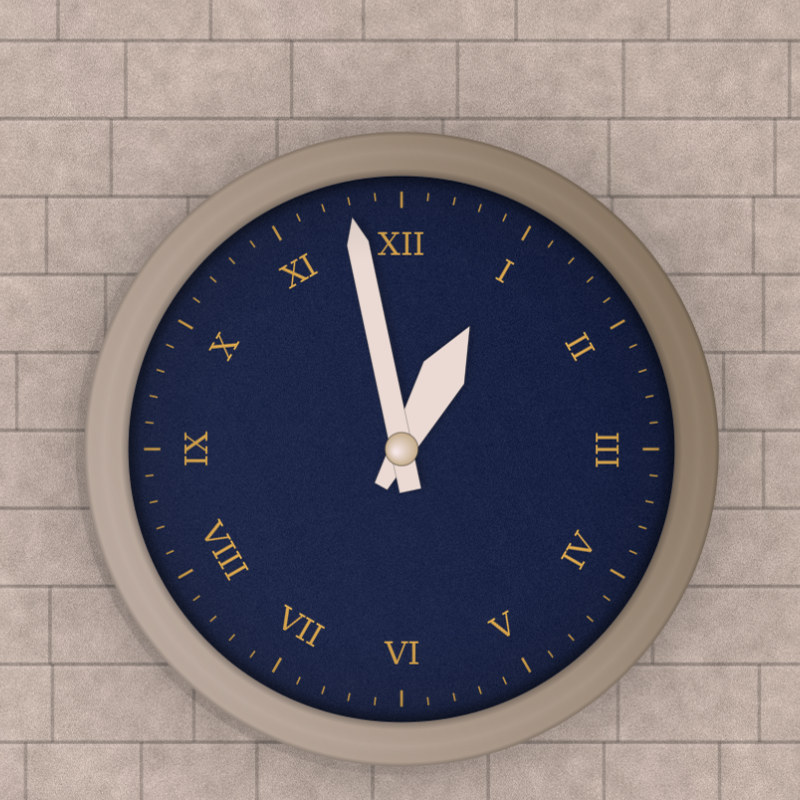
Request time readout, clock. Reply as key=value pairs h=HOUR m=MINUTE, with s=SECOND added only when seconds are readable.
h=12 m=58
